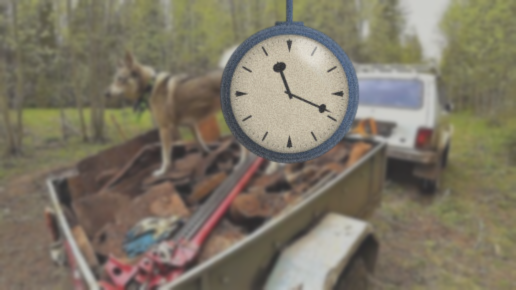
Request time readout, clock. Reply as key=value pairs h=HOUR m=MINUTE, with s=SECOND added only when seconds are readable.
h=11 m=19
